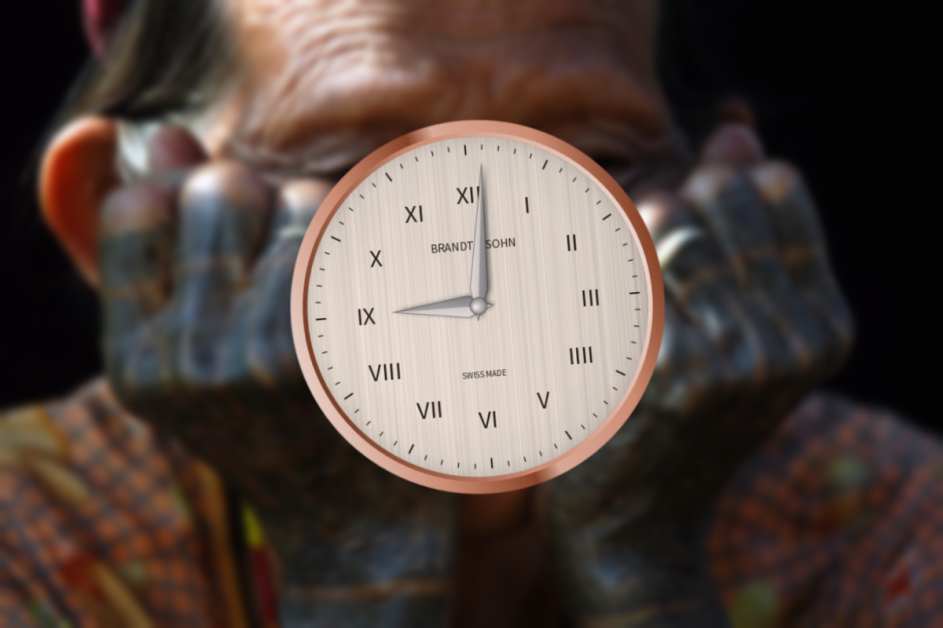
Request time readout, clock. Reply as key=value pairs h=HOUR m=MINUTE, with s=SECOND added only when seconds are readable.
h=9 m=1
